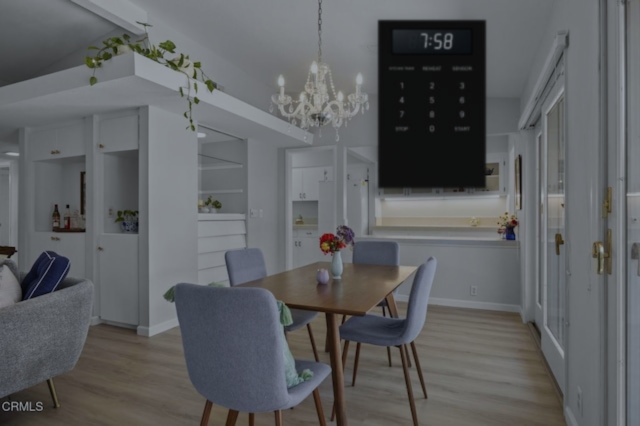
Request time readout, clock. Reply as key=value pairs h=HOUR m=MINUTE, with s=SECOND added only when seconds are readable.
h=7 m=58
